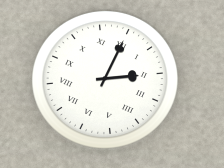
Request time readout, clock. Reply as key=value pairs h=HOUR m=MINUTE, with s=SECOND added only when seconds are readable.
h=2 m=0
